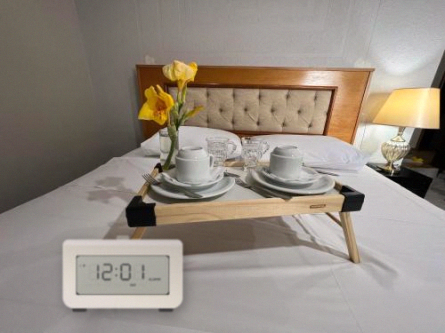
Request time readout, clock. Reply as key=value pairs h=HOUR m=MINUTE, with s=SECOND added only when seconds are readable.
h=12 m=1
